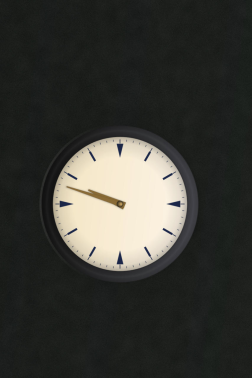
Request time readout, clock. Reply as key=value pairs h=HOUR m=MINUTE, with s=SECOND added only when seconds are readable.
h=9 m=48
